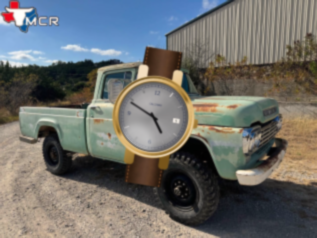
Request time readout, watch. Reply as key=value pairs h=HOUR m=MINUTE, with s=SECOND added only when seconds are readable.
h=4 m=49
